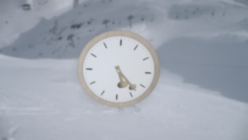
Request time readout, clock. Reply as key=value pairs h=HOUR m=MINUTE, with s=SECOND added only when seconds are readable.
h=5 m=23
